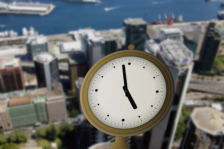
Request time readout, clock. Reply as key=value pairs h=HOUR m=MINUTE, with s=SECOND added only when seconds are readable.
h=4 m=58
